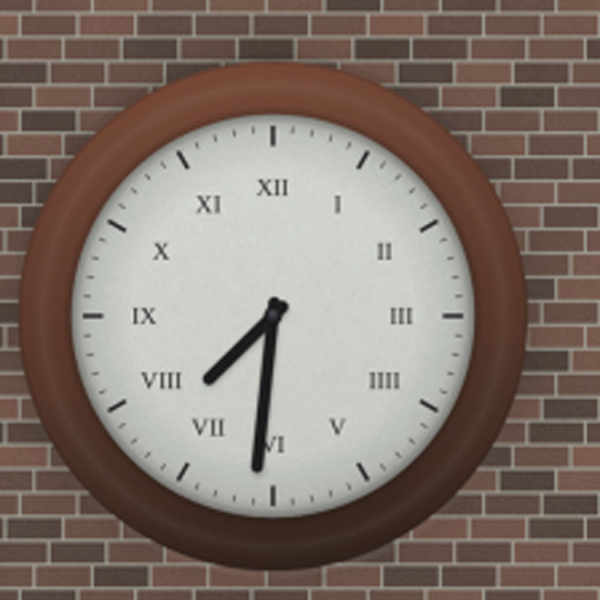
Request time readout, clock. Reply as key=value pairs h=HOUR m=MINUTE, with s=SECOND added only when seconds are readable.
h=7 m=31
